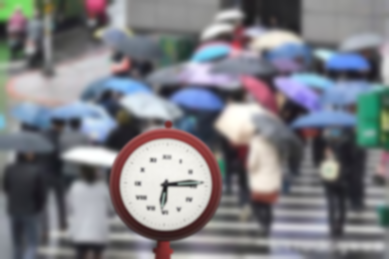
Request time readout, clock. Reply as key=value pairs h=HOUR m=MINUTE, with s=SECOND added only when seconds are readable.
h=6 m=14
